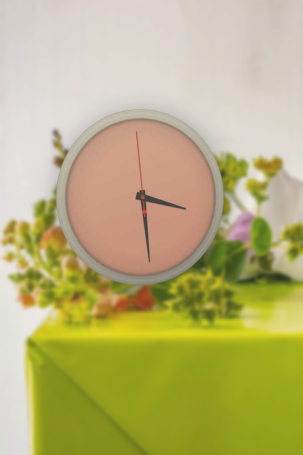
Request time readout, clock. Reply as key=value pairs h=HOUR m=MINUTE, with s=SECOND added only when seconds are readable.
h=3 m=28 s=59
